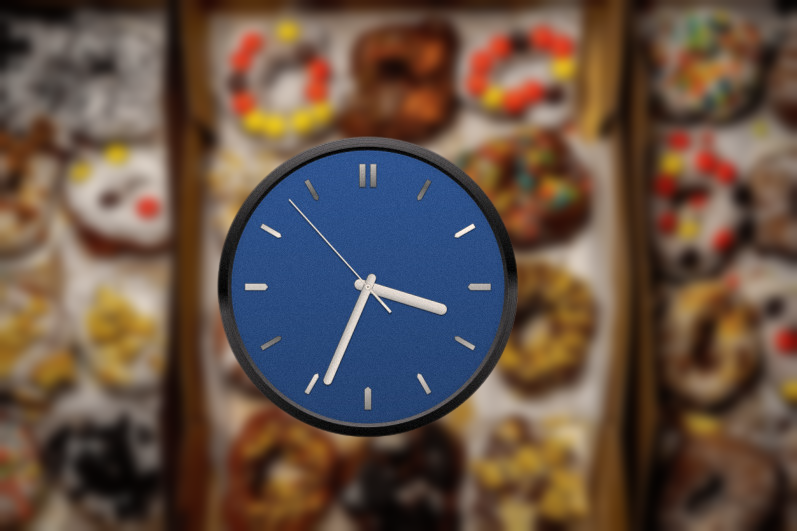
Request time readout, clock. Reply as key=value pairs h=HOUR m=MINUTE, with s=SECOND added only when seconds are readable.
h=3 m=33 s=53
